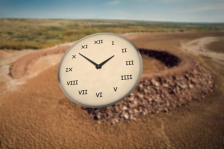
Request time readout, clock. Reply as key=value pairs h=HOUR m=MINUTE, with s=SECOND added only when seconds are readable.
h=1 m=52
